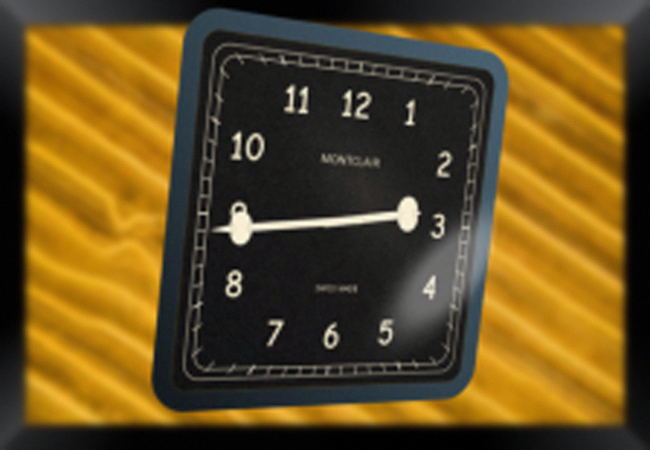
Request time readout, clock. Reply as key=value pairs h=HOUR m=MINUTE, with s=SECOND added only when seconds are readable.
h=2 m=44
